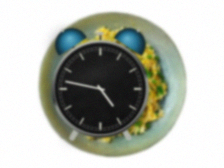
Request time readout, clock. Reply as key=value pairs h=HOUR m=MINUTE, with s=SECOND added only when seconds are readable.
h=4 m=47
